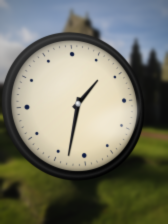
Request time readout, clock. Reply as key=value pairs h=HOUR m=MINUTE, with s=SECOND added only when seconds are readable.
h=1 m=33
